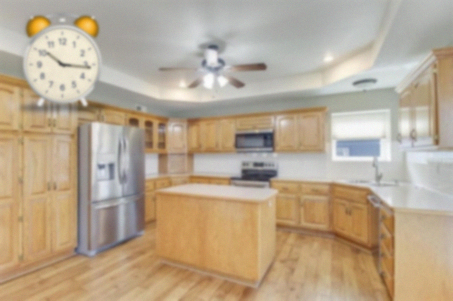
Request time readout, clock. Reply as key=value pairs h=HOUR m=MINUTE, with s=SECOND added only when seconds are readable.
h=10 m=16
